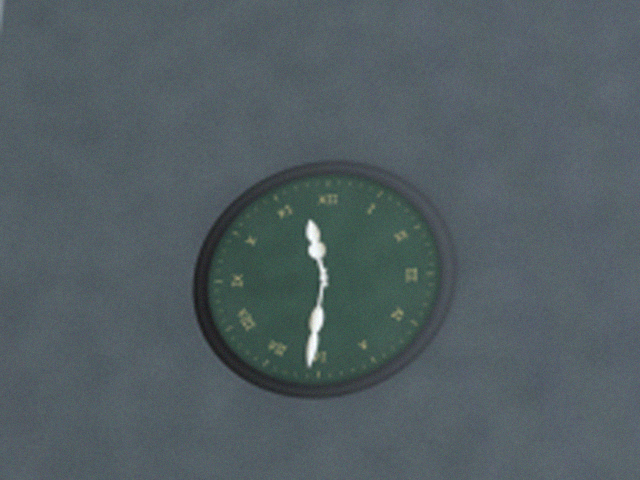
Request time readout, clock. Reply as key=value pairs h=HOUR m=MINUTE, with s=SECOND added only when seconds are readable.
h=11 m=31
